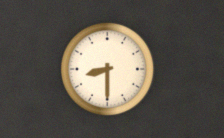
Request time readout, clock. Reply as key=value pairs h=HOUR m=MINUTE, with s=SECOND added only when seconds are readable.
h=8 m=30
